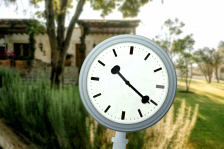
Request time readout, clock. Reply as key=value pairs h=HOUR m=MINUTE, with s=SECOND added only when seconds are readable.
h=10 m=21
